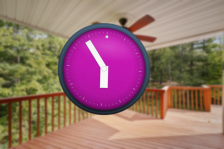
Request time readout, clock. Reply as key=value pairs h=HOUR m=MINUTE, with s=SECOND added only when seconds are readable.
h=5 m=54
